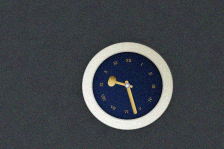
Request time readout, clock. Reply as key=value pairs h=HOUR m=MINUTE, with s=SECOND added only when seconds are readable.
h=9 m=27
